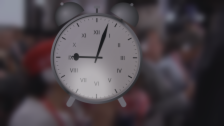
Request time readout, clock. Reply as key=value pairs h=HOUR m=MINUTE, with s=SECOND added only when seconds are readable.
h=9 m=3
